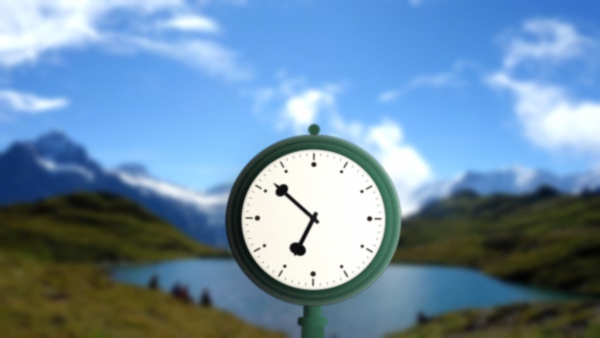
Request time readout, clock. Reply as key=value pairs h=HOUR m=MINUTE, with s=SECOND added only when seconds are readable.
h=6 m=52
